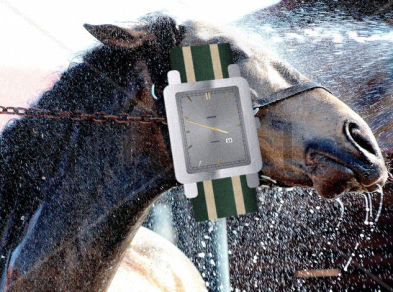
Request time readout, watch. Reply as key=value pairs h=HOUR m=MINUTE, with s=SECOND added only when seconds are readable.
h=3 m=49
